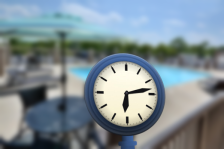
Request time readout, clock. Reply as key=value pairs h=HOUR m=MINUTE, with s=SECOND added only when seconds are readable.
h=6 m=13
